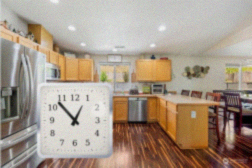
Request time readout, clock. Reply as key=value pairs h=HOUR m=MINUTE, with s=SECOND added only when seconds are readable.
h=12 m=53
